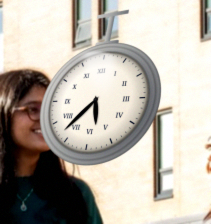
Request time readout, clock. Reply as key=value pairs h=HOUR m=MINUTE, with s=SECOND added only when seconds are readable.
h=5 m=37
